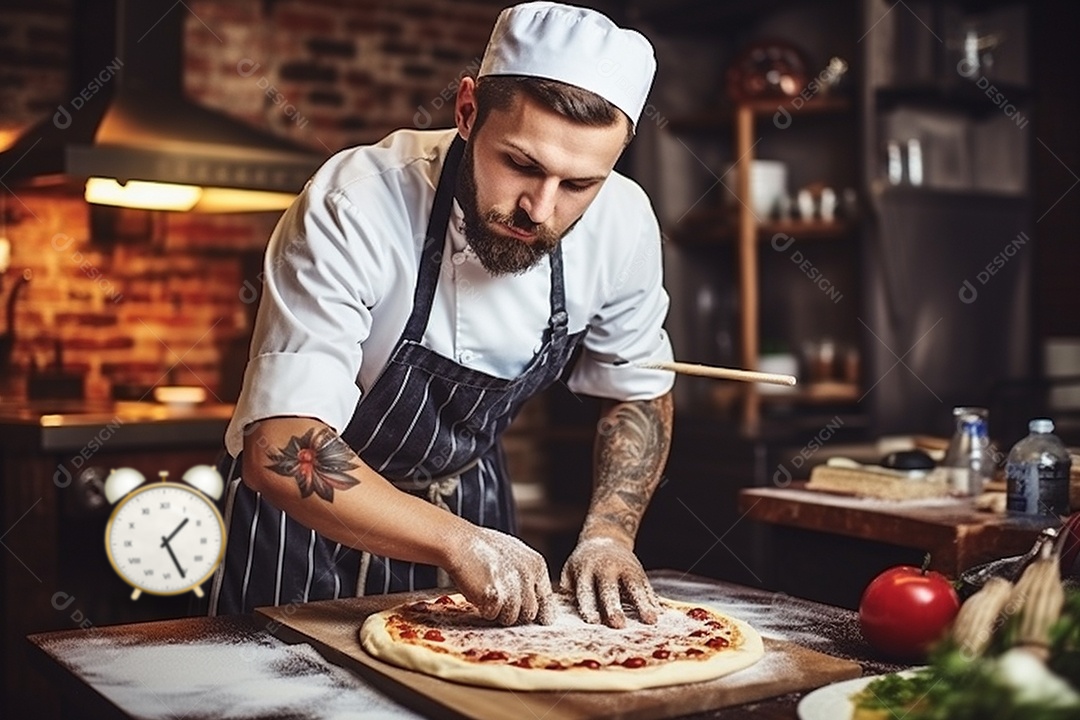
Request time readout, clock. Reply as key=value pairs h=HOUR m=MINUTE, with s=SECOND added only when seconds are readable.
h=1 m=26
